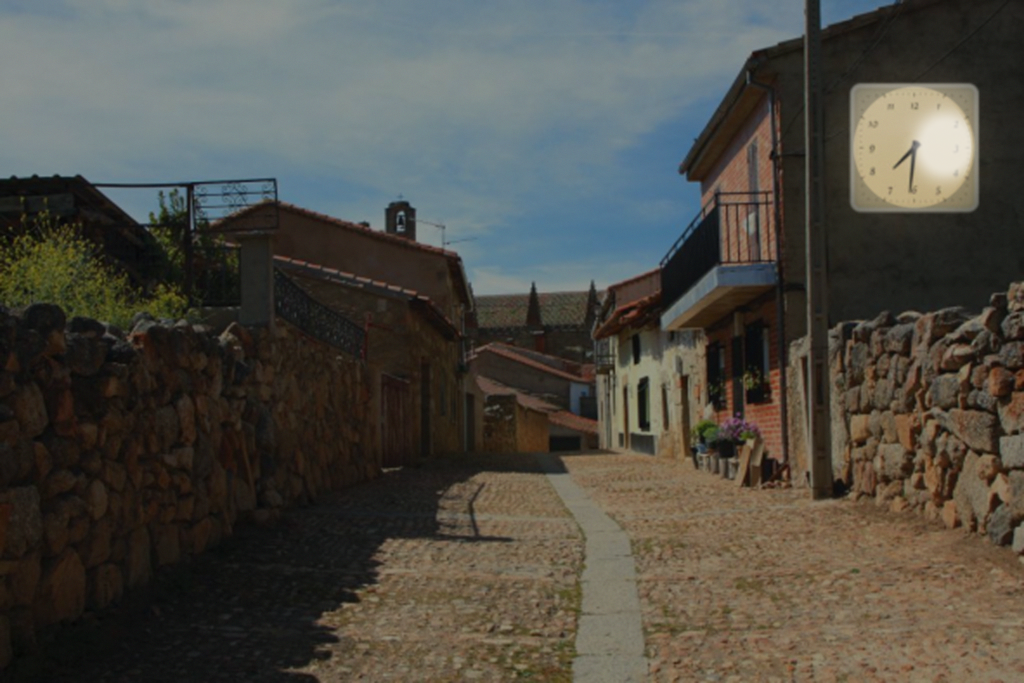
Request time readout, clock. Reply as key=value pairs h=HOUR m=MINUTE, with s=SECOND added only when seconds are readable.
h=7 m=31
